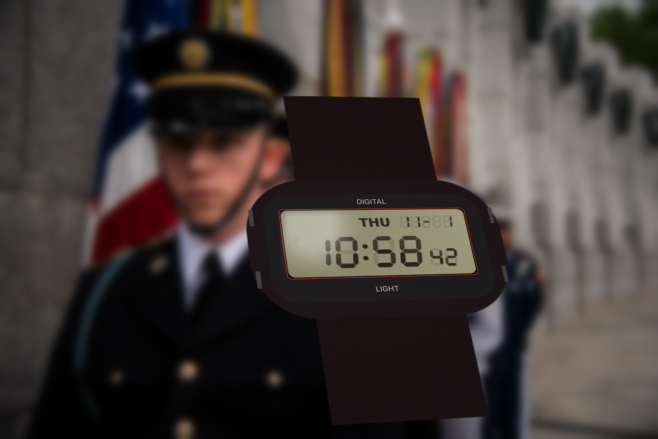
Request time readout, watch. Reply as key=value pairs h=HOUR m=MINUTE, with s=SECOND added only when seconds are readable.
h=10 m=58 s=42
